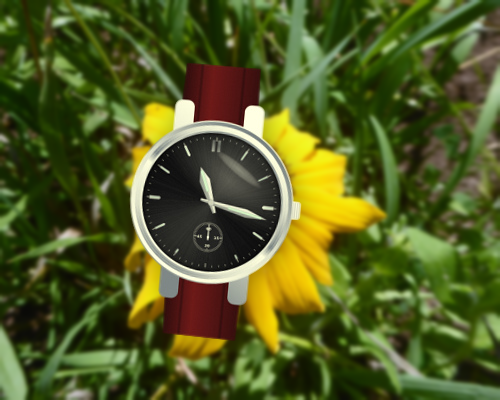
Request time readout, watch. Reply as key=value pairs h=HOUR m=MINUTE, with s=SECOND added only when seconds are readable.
h=11 m=17
